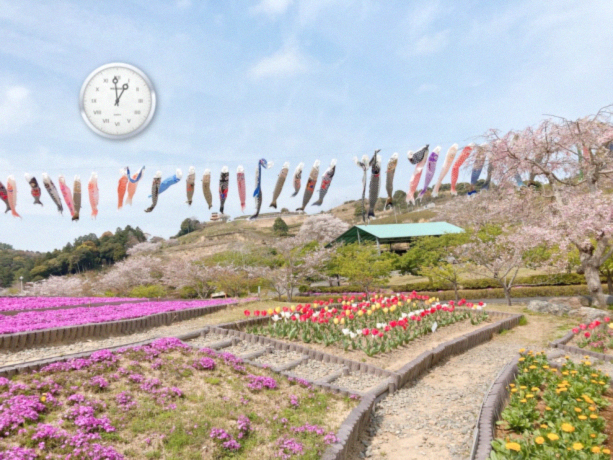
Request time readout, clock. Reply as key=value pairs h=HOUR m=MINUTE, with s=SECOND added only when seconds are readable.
h=12 m=59
